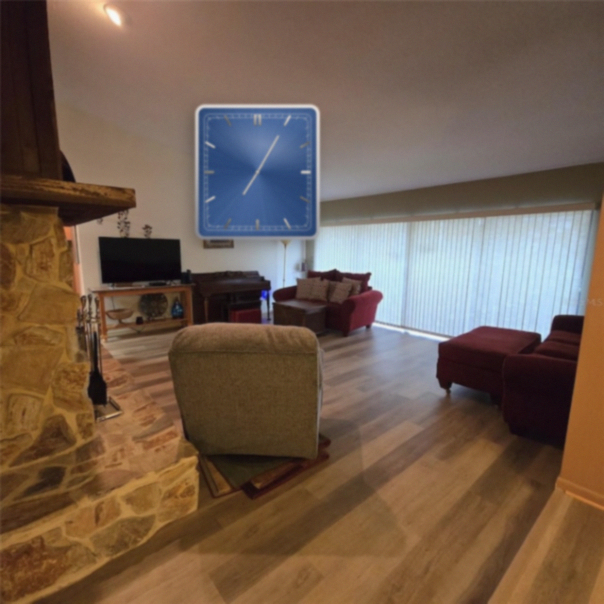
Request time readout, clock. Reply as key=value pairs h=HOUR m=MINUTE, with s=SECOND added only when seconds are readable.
h=7 m=5
